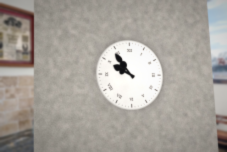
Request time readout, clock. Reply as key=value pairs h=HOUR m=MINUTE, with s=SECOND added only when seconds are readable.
h=9 m=54
